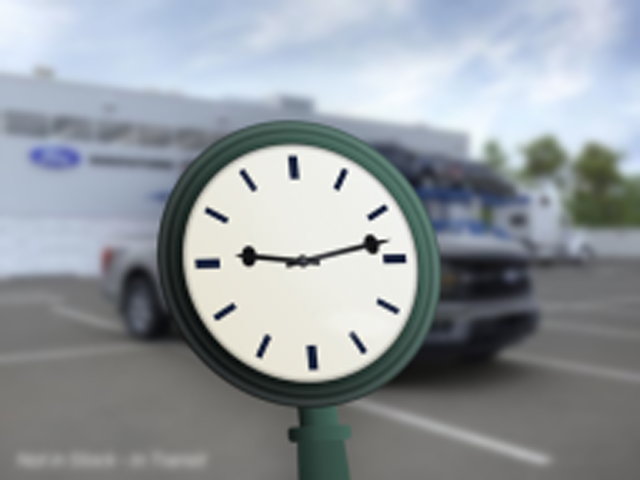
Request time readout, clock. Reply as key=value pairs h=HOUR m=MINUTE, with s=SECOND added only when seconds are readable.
h=9 m=13
